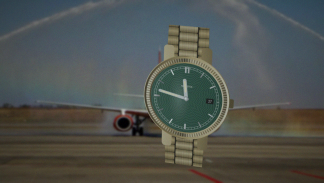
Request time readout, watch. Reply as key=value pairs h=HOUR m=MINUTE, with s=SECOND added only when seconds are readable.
h=11 m=47
